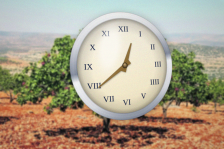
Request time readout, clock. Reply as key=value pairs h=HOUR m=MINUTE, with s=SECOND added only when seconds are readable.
h=12 m=39
